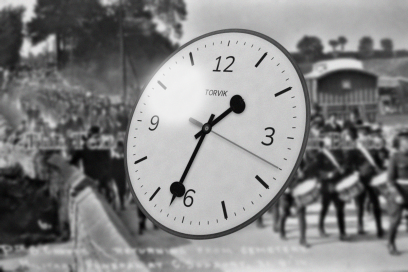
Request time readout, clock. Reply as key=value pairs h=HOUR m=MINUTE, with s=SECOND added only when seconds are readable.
h=1 m=32 s=18
